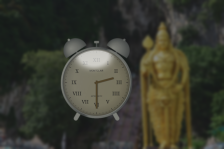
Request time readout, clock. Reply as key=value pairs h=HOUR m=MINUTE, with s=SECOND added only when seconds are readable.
h=2 m=30
